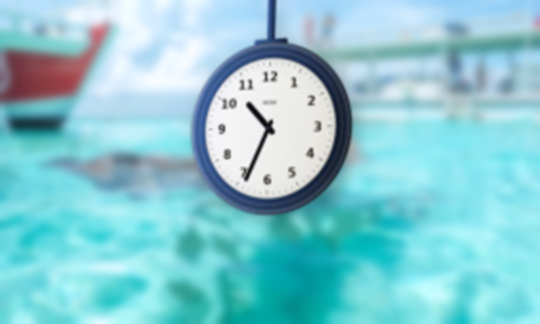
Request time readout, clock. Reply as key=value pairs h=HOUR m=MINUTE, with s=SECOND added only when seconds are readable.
h=10 m=34
